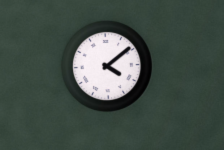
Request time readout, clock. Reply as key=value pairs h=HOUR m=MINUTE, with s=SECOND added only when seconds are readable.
h=4 m=9
